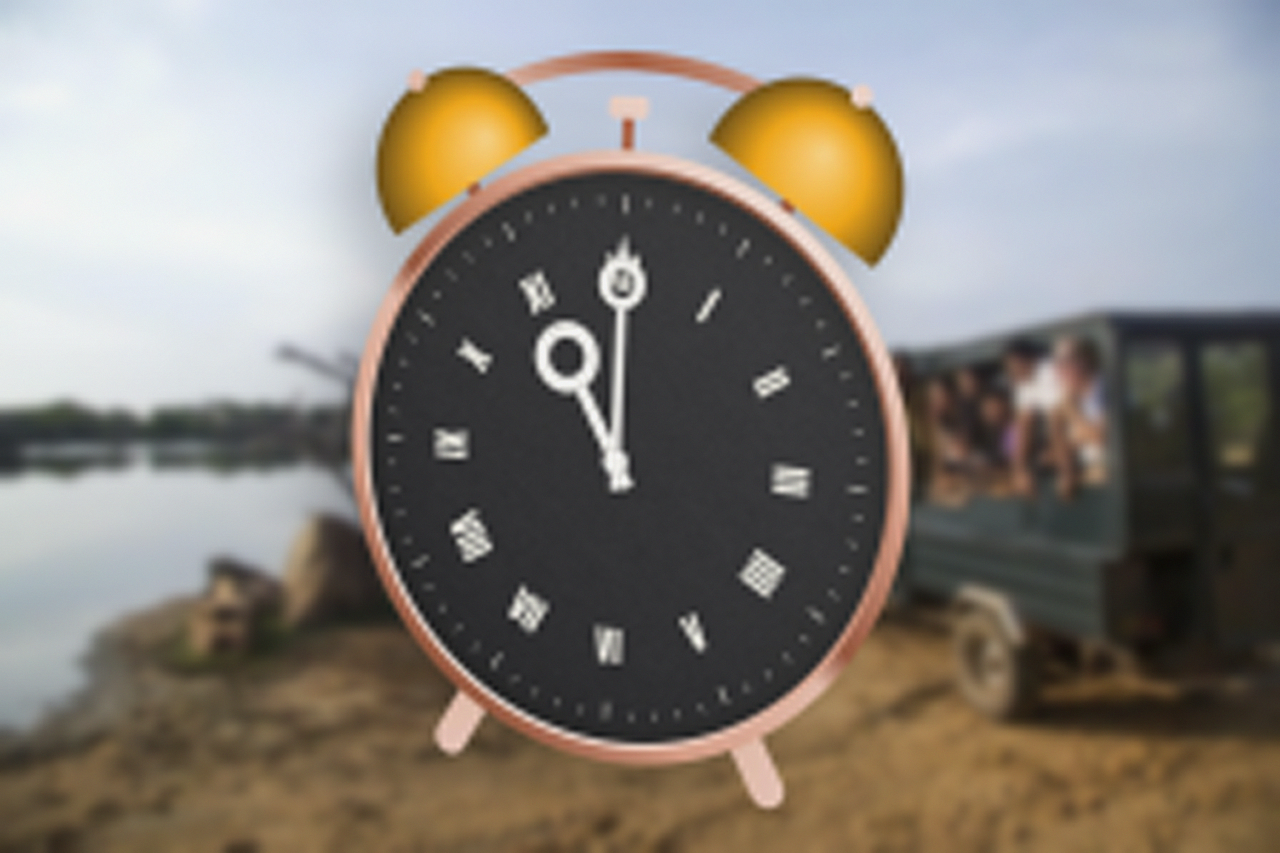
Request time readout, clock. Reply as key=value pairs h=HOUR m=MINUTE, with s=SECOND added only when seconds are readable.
h=11 m=0
